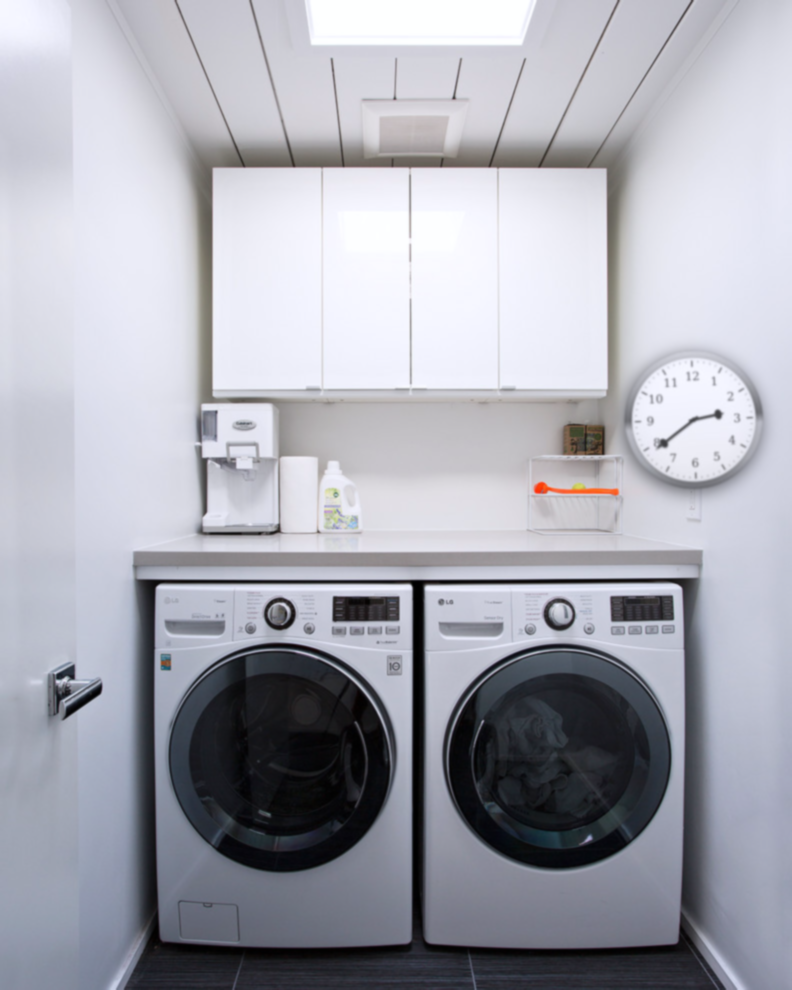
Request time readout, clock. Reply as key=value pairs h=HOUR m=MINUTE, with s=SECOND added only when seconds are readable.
h=2 m=39
